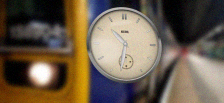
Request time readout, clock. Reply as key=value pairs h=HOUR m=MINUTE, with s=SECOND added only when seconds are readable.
h=10 m=32
